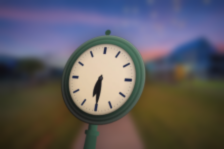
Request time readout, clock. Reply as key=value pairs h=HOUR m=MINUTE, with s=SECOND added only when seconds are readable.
h=6 m=30
